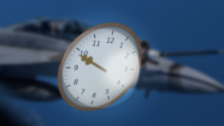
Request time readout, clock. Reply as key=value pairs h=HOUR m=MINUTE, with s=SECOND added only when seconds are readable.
h=9 m=49
